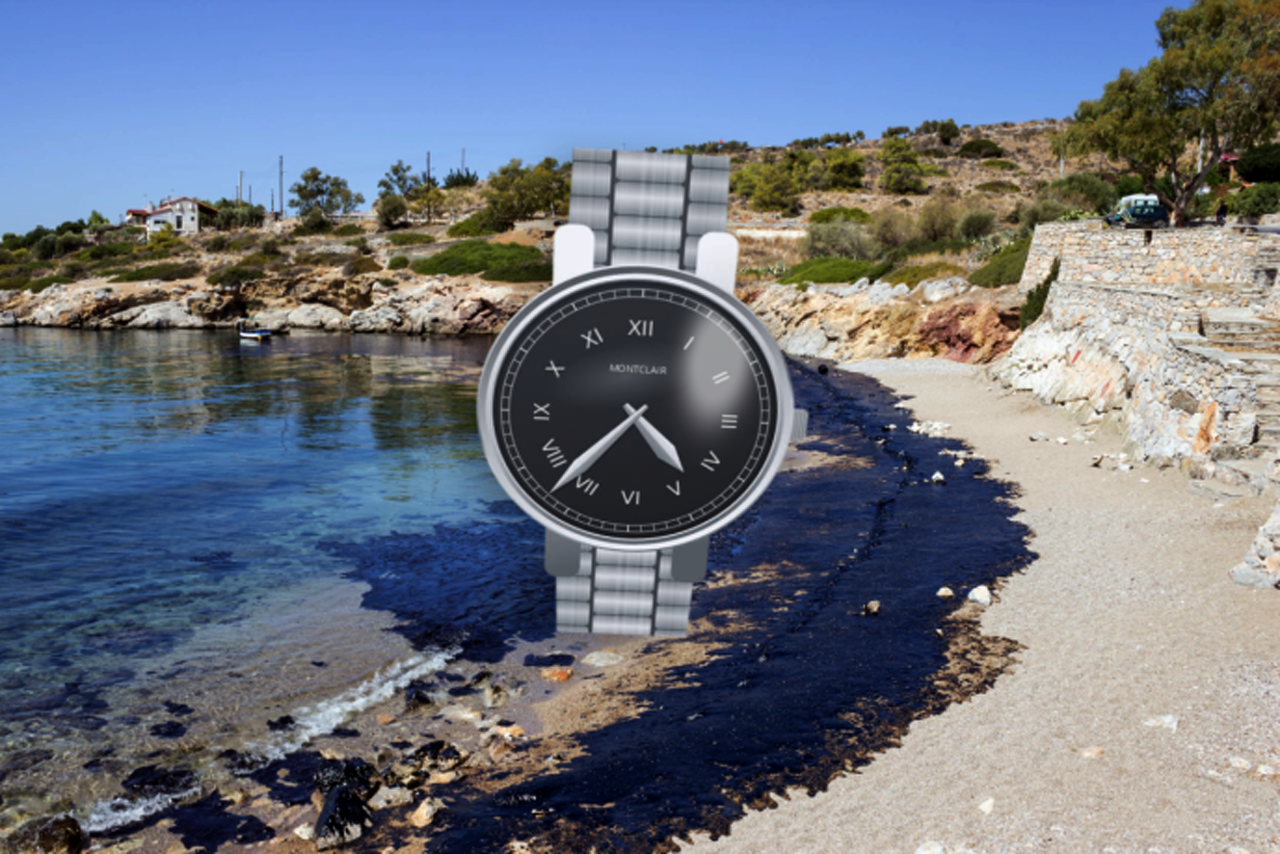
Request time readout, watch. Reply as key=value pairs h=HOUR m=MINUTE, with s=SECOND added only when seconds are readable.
h=4 m=37
